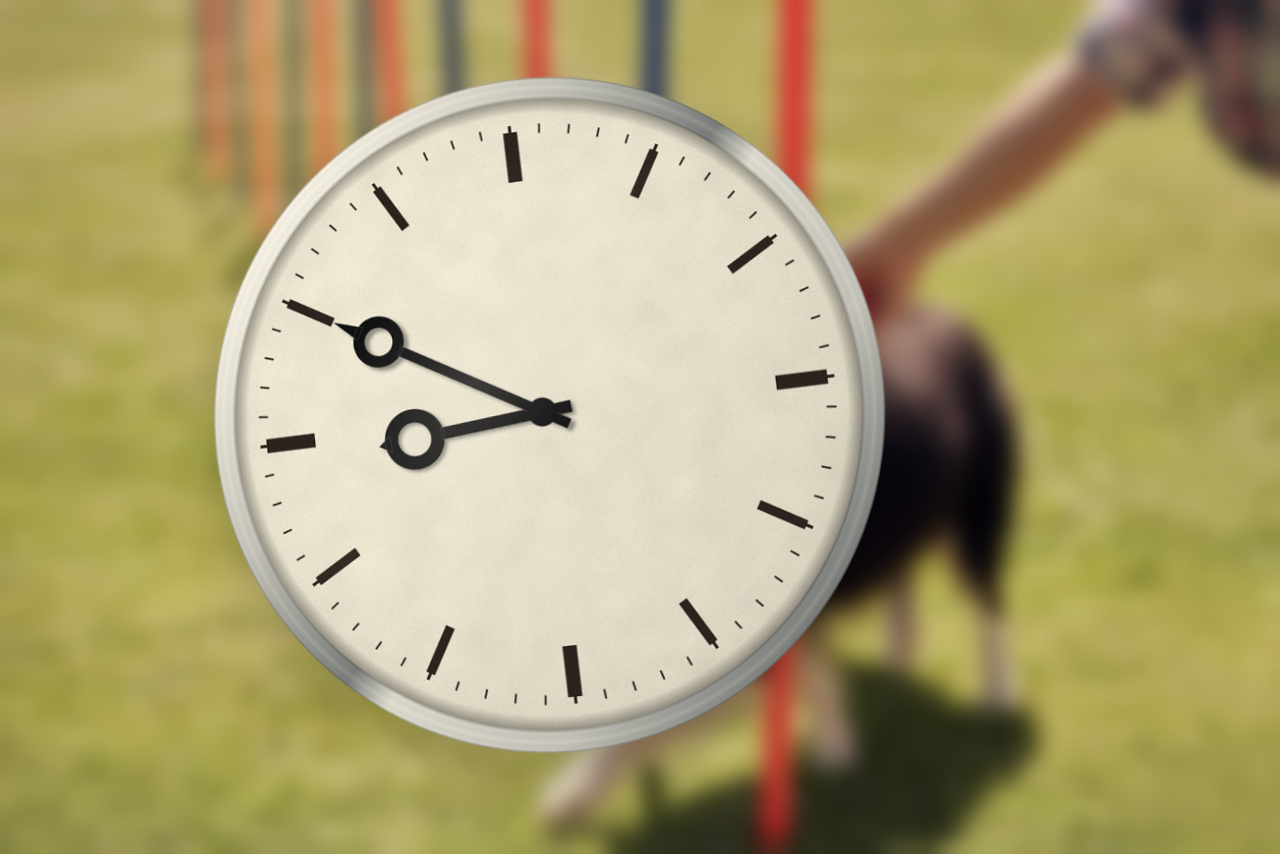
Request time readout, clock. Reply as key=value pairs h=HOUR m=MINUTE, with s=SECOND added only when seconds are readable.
h=8 m=50
